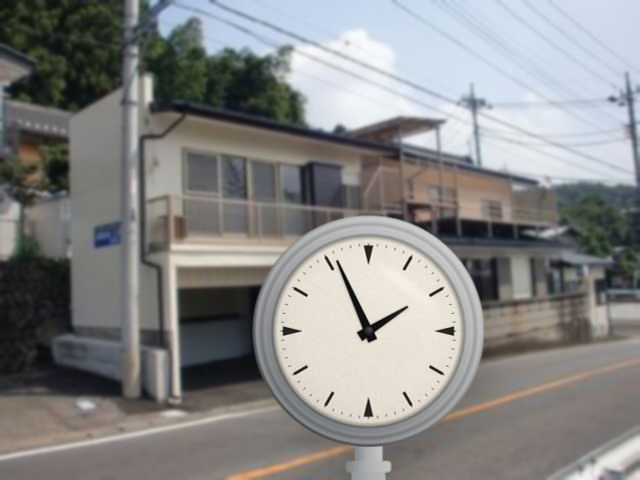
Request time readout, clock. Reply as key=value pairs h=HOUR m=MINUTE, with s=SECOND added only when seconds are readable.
h=1 m=56
